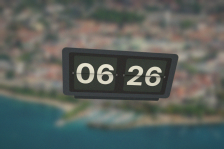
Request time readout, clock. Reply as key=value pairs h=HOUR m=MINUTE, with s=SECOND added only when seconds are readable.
h=6 m=26
